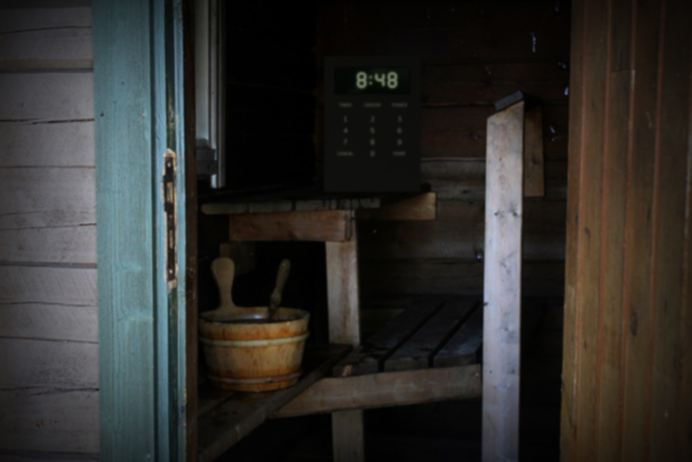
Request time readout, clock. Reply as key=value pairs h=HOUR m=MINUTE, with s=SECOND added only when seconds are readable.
h=8 m=48
